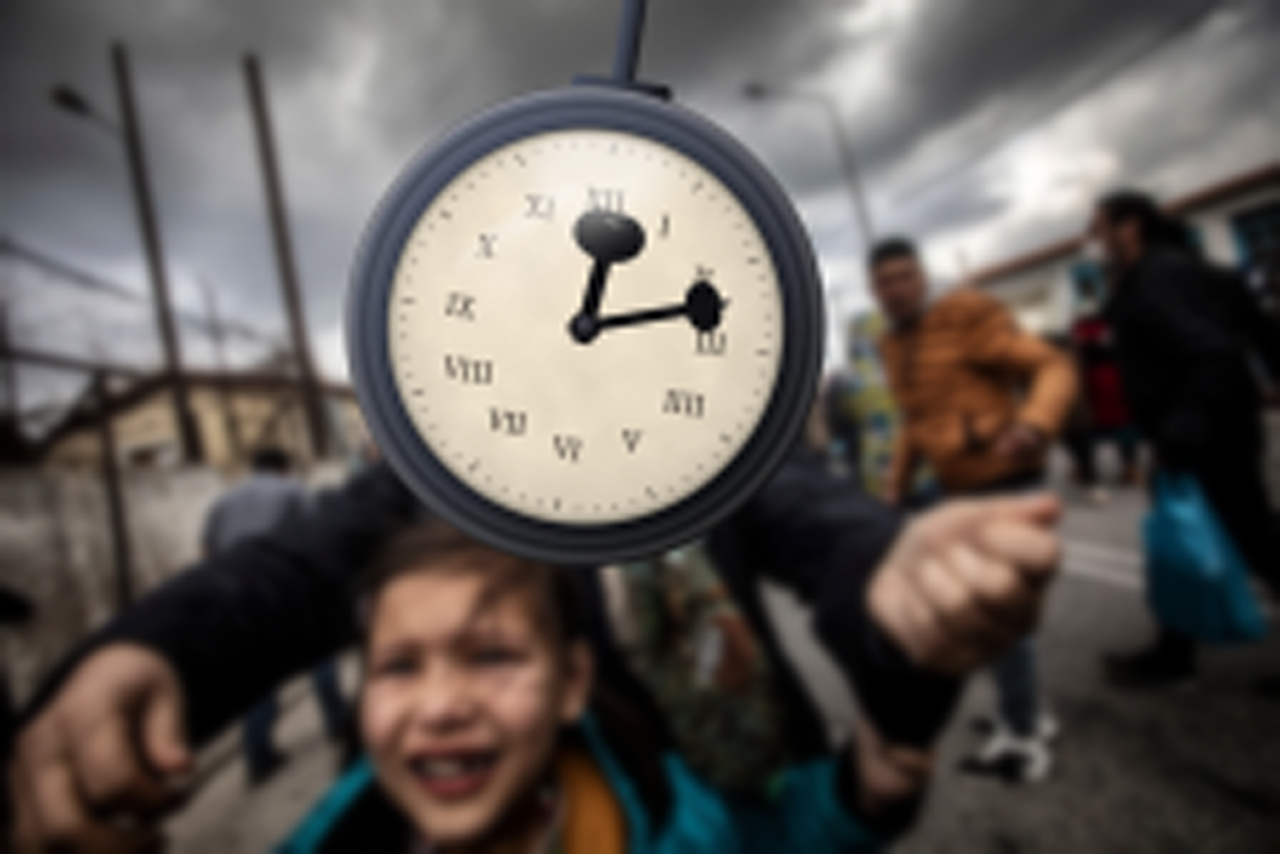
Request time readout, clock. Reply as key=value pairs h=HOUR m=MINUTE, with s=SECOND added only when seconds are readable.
h=12 m=12
